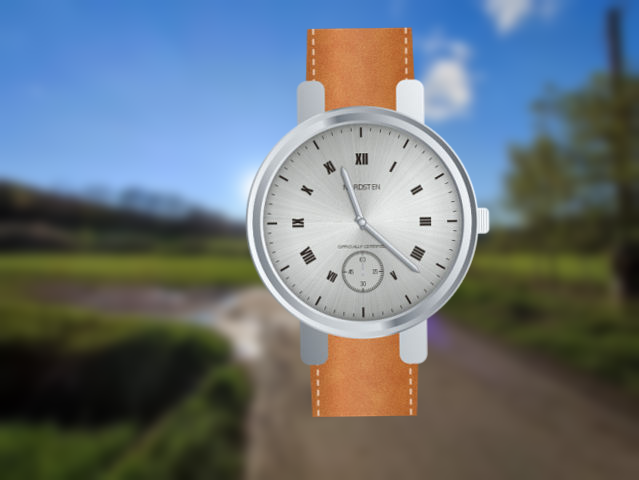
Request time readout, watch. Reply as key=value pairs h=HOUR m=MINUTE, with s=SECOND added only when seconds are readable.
h=11 m=22
